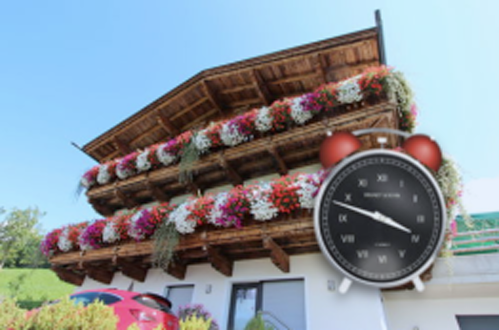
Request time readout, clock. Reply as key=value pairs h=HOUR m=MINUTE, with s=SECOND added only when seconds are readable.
h=3 m=48
